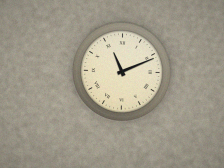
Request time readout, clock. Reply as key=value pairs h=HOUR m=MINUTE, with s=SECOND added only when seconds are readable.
h=11 m=11
